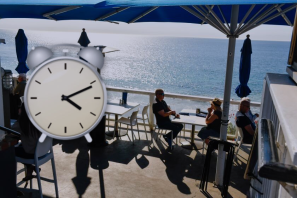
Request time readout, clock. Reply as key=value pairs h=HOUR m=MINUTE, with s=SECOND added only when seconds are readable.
h=4 m=11
